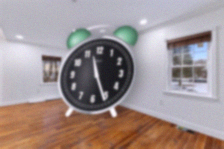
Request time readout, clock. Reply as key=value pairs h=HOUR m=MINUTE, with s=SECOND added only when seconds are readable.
h=11 m=26
